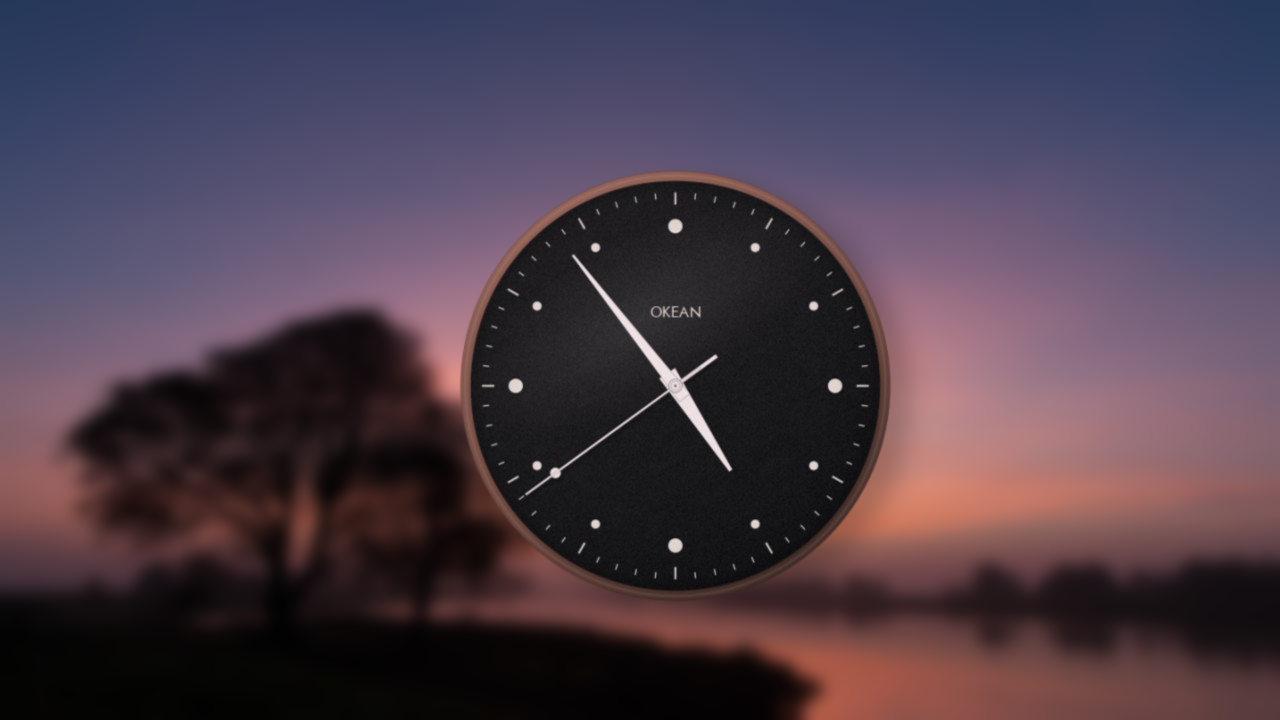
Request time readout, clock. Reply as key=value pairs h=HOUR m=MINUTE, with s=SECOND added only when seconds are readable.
h=4 m=53 s=39
